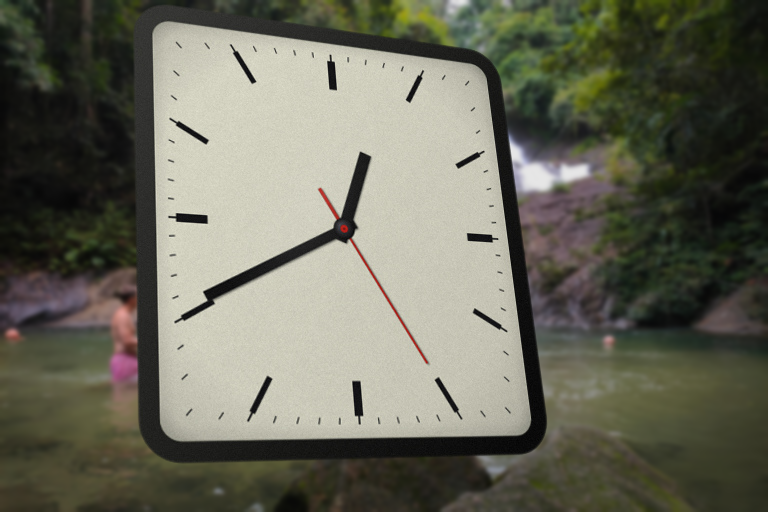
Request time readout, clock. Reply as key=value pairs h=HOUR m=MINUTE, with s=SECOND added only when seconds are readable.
h=12 m=40 s=25
